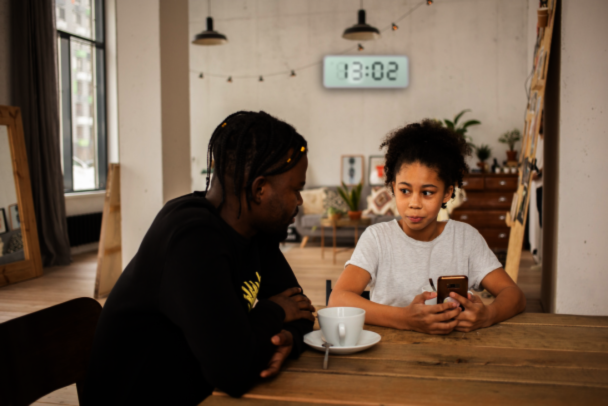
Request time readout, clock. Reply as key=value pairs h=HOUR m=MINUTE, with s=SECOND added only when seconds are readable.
h=13 m=2
